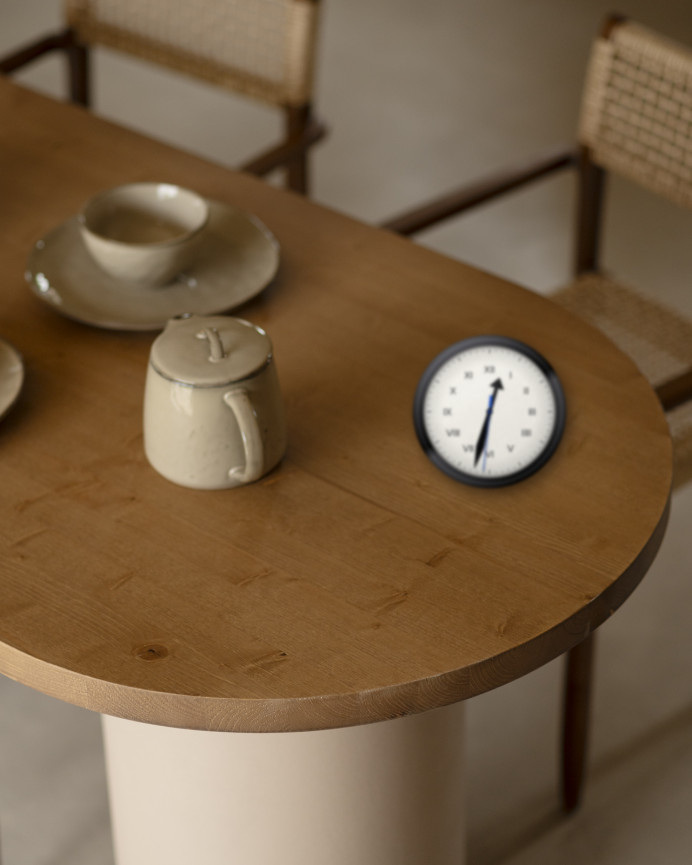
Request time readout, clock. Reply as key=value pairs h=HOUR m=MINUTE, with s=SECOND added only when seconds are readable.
h=12 m=32 s=31
